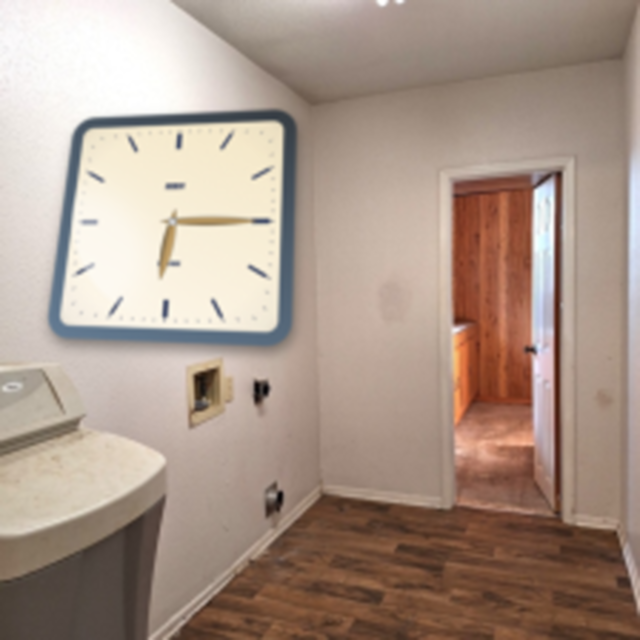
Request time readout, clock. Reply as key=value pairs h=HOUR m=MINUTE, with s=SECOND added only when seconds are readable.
h=6 m=15
